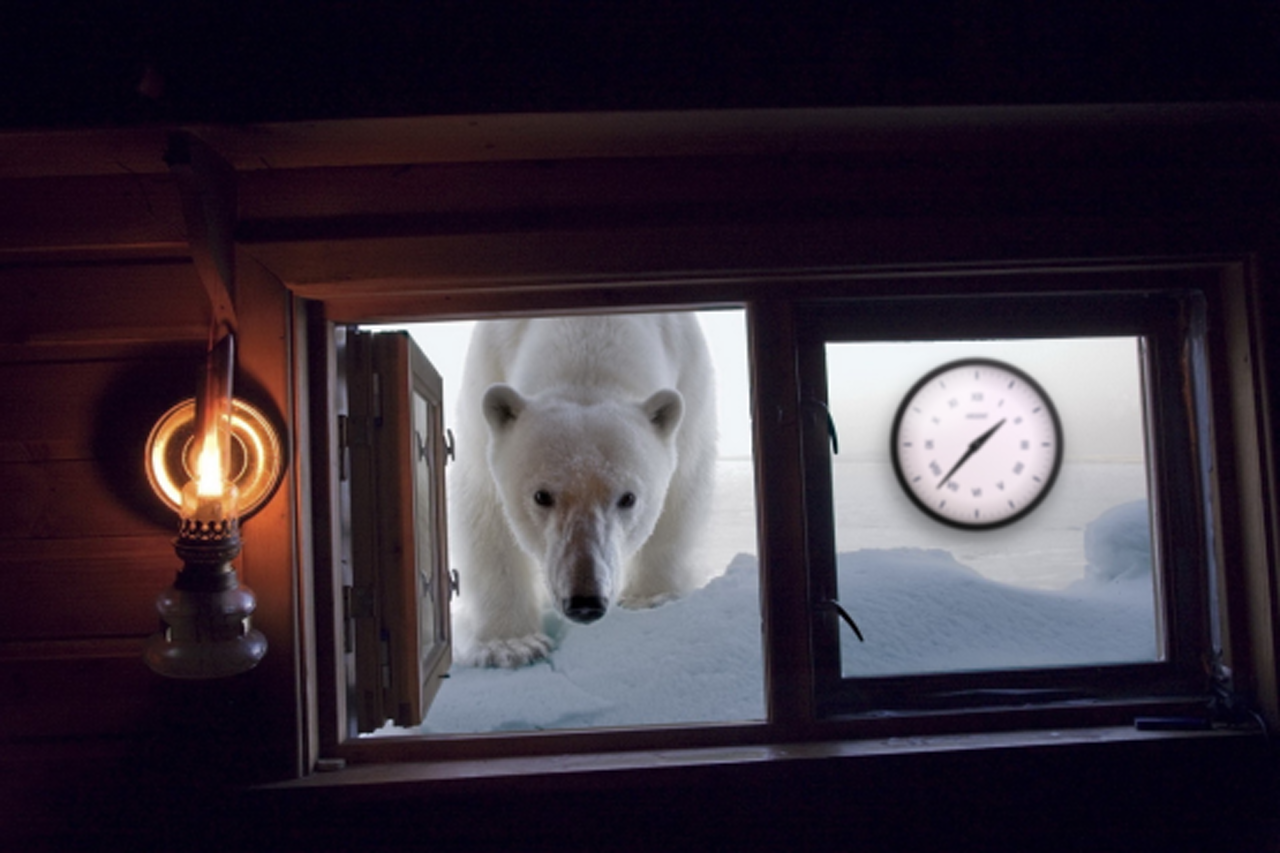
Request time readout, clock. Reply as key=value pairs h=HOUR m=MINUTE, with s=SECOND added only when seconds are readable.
h=1 m=37
